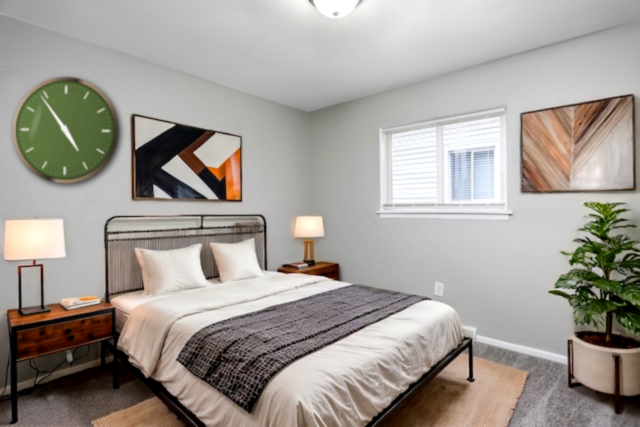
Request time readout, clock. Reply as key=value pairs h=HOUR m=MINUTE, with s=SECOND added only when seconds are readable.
h=4 m=54
